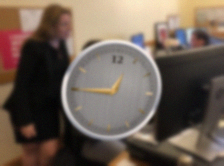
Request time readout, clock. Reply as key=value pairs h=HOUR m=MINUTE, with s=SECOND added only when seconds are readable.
h=12 m=45
